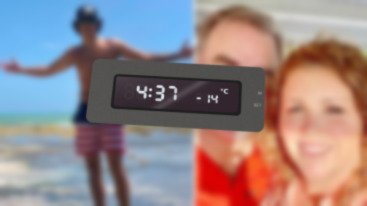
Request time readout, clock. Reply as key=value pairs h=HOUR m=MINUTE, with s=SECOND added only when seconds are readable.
h=4 m=37
